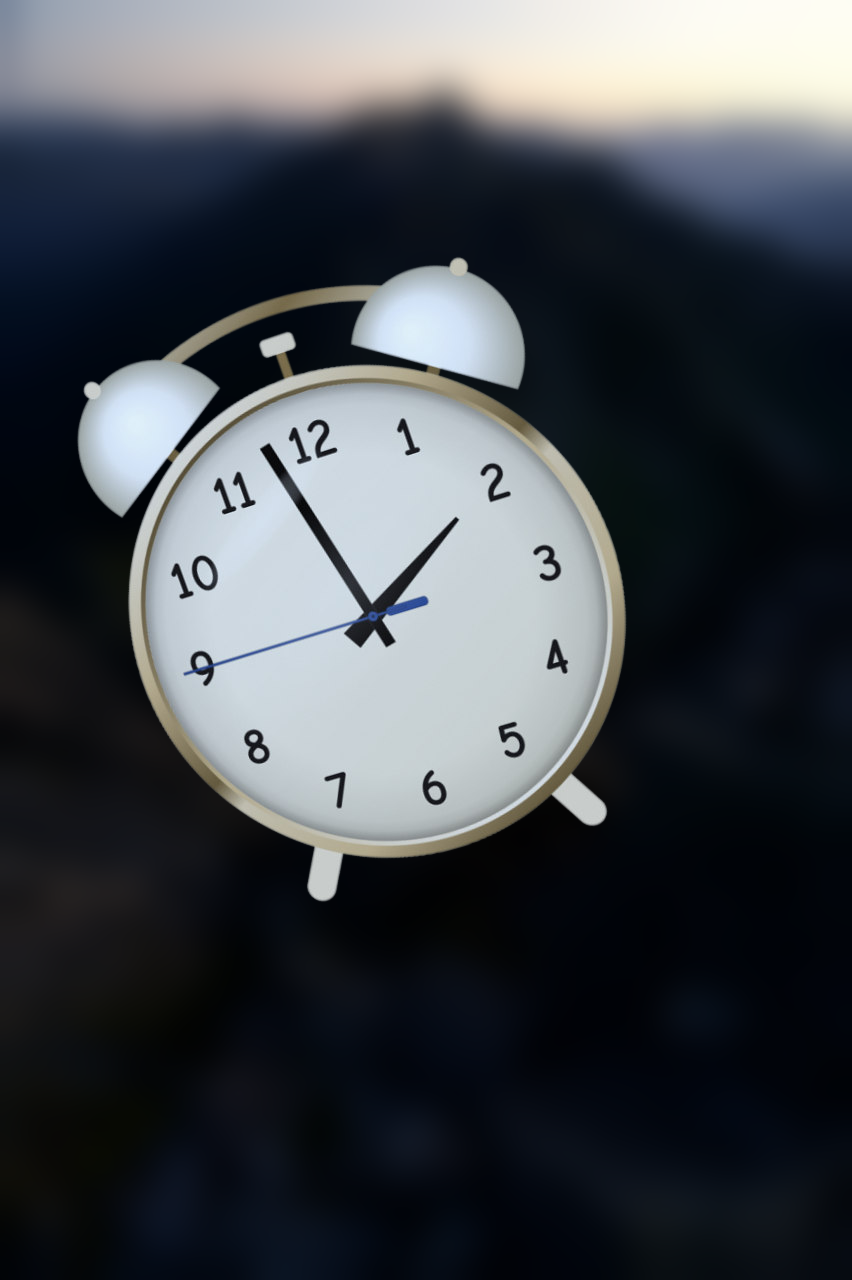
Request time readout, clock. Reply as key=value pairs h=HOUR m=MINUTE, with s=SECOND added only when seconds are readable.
h=1 m=57 s=45
